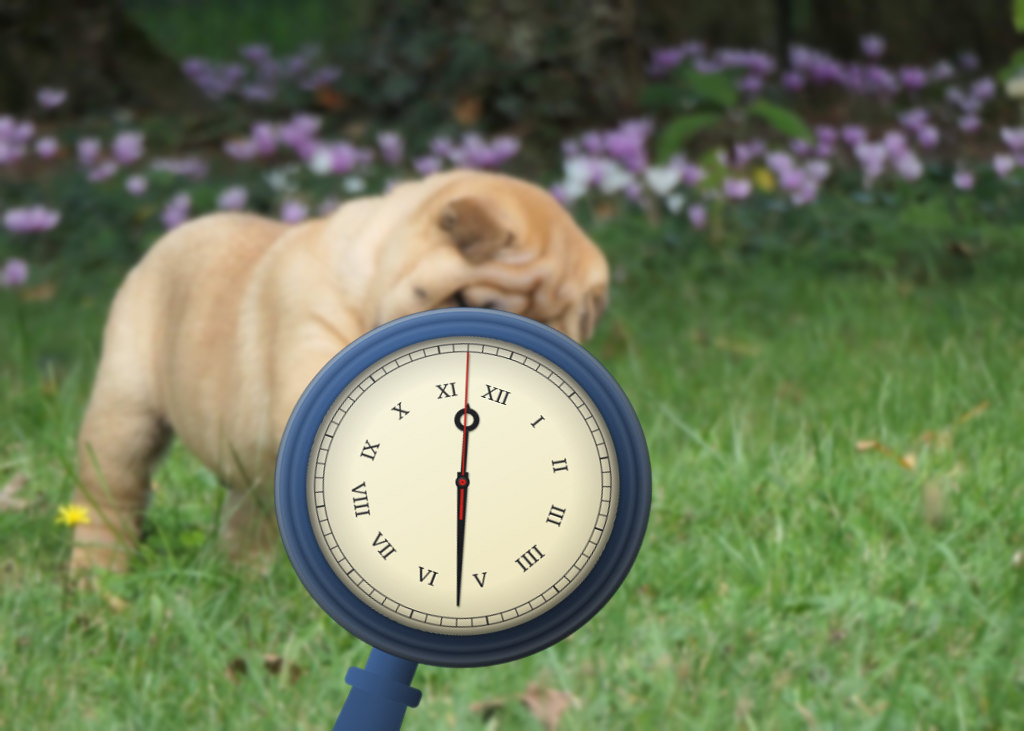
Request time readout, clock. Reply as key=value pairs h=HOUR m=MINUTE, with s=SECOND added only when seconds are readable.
h=11 m=26 s=57
